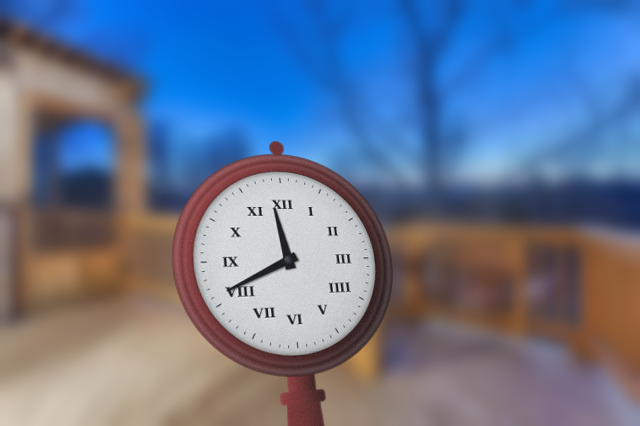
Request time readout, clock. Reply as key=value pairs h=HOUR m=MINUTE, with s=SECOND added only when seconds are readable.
h=11 m=41
